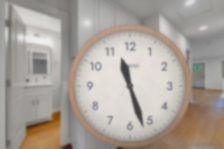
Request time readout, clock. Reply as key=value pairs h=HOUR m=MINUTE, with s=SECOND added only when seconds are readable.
h=11 m=27
